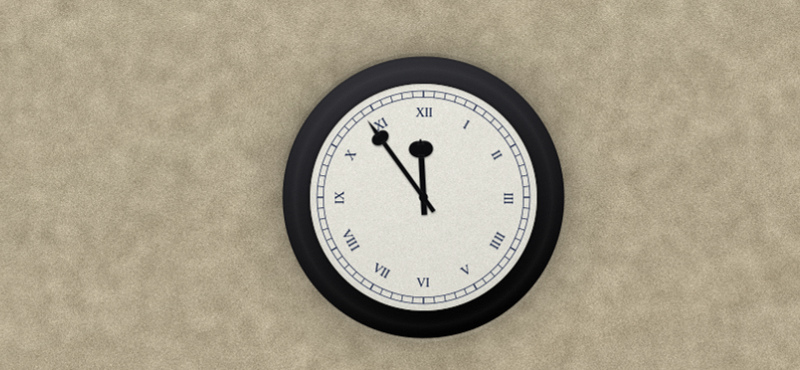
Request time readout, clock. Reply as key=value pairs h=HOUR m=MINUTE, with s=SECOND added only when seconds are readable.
h=11 m=54
